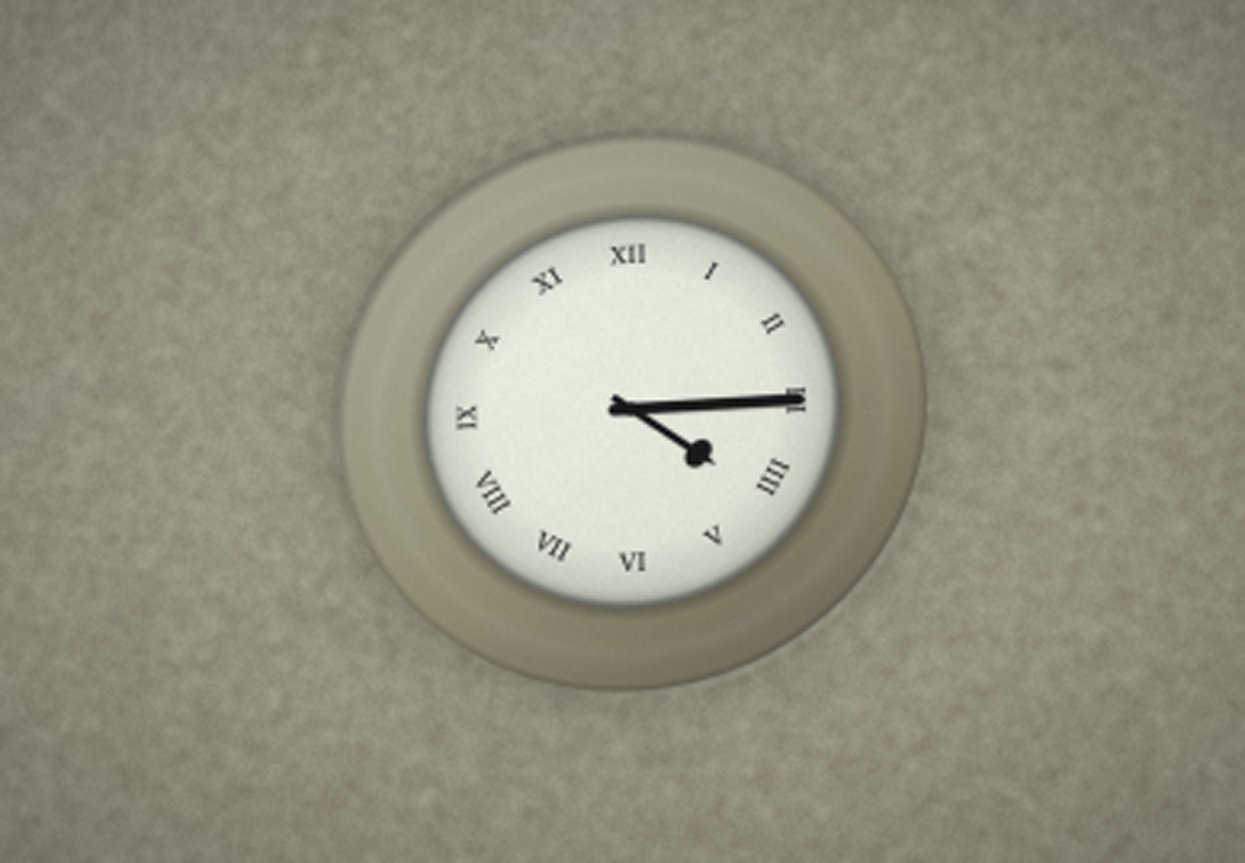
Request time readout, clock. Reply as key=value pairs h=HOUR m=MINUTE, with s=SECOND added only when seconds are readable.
h=4 m=15
